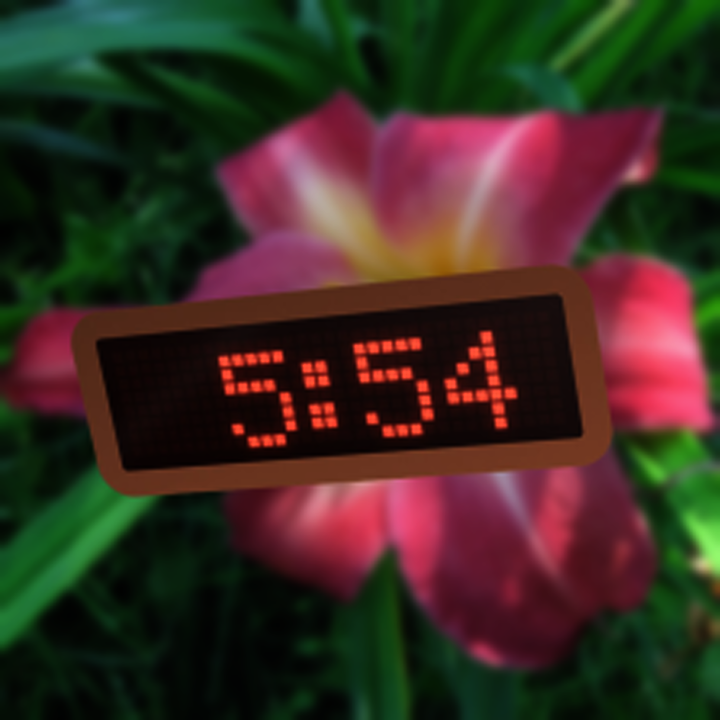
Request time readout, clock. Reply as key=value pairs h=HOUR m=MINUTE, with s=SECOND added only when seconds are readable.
h=5 m=54
